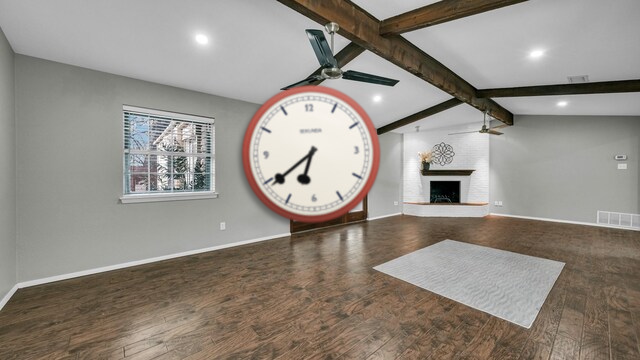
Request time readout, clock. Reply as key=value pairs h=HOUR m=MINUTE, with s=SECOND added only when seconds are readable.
h=6 m=39
